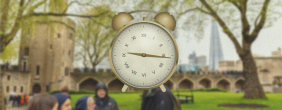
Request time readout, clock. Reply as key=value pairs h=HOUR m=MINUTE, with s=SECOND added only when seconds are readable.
h=9 m=16
